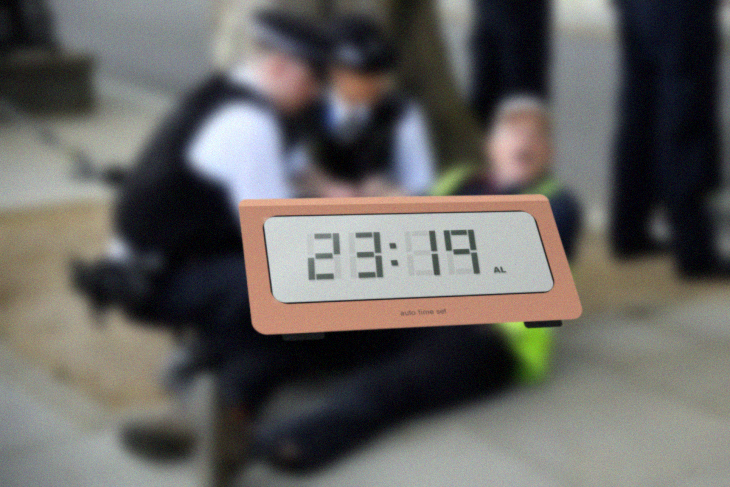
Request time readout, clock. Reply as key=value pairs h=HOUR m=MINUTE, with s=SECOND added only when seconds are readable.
h=23 m=19
